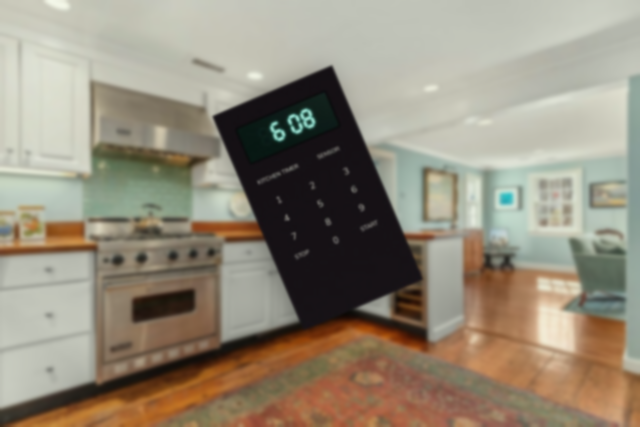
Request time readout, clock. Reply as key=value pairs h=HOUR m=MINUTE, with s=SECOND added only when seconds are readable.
h=6 m=8
